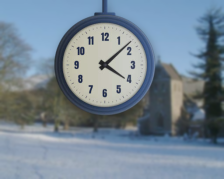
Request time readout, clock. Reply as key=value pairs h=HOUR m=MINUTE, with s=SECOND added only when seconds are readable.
h=4 m=8
